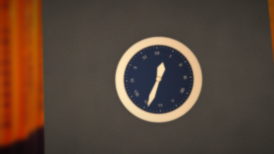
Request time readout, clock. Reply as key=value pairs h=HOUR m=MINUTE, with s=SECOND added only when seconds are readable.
h=12 m=34
